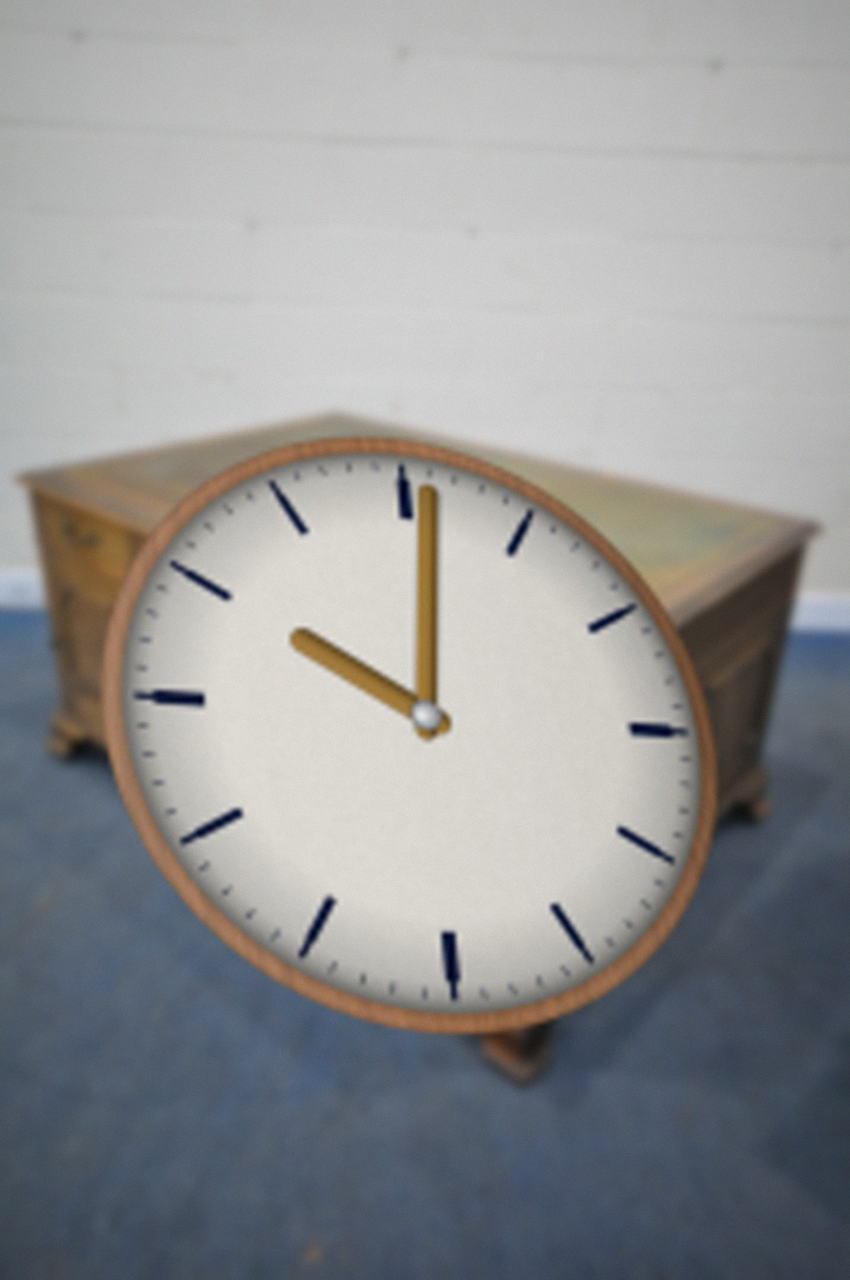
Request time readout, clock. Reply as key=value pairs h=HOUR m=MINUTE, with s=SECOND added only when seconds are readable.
h=10 m=1
